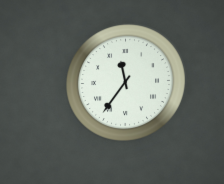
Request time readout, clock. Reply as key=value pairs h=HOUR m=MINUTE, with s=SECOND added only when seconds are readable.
h=11 m=36
